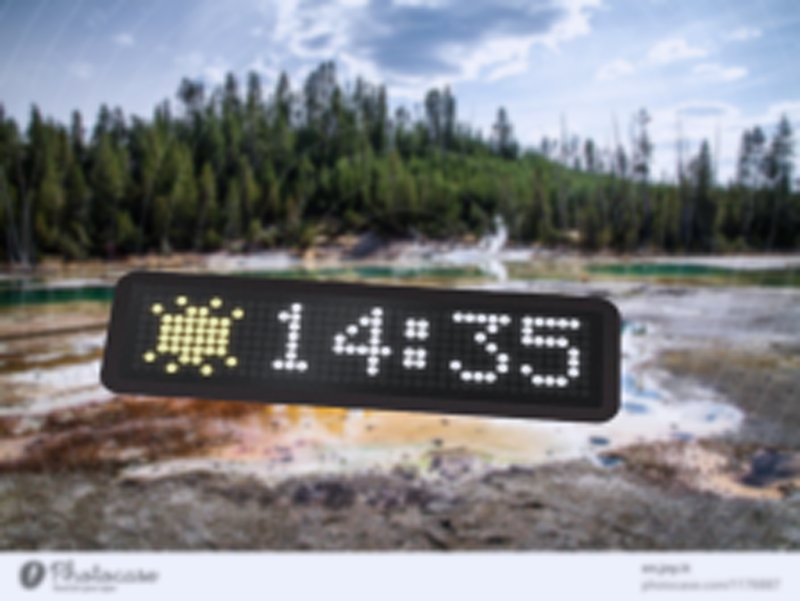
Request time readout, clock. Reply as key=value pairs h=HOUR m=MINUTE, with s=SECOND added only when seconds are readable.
h=14 m=35
